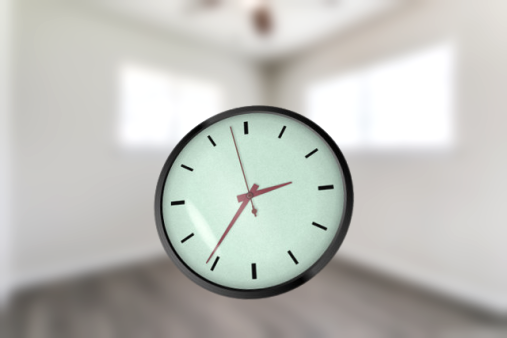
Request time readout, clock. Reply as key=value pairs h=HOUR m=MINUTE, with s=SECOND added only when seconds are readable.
h=2 m=35 s=58
